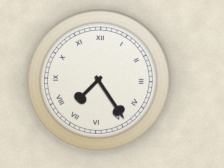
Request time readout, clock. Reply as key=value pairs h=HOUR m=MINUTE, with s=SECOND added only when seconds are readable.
h=7 m=24
